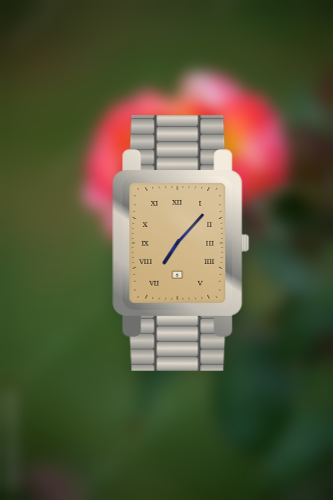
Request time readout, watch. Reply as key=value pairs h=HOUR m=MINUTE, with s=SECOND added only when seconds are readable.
h=7 m=7
